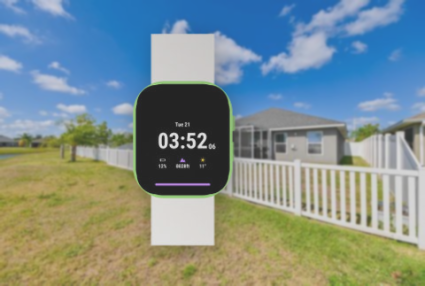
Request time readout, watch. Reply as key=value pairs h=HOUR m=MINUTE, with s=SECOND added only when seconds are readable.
h=3 m=52
